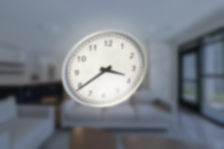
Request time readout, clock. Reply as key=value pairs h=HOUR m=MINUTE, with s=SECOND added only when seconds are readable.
h=3 m=39
